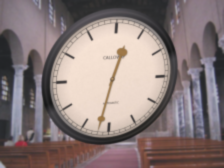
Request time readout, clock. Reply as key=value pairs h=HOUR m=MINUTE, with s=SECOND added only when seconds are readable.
h=12 m=32
